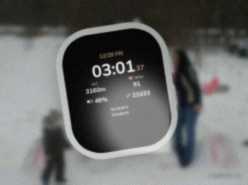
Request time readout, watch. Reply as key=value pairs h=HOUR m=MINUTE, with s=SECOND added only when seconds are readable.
h=3 m=1
